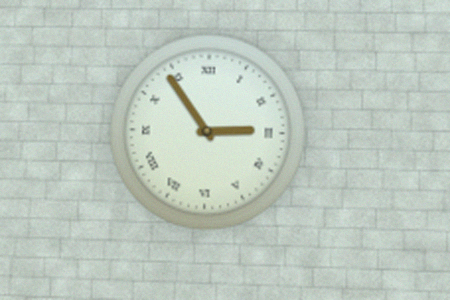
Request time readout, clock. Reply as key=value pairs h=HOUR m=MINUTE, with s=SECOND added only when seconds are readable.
h=2 m=54
